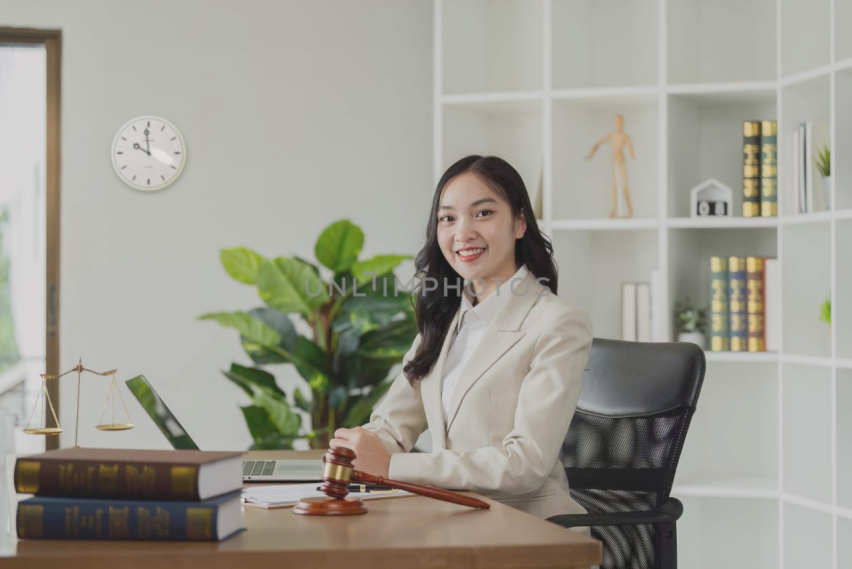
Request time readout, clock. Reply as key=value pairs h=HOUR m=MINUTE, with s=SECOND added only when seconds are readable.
h=9 m=59
